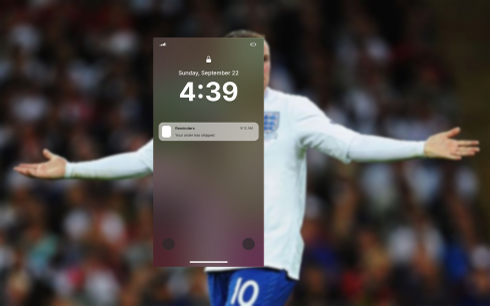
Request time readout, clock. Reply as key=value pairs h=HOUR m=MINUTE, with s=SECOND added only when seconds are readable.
h=4 m=39
